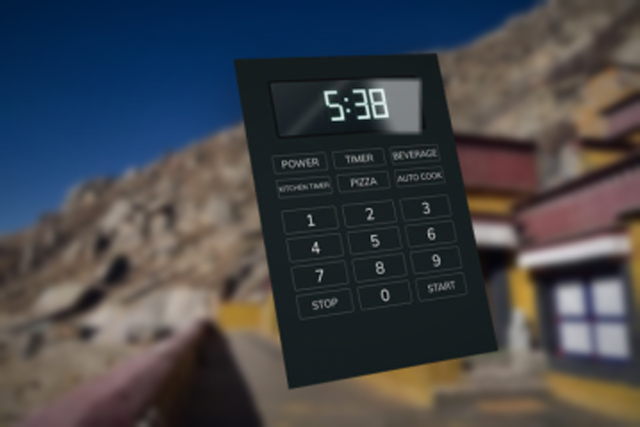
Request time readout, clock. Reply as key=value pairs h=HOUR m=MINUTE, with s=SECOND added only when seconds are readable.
h=5 m=38
